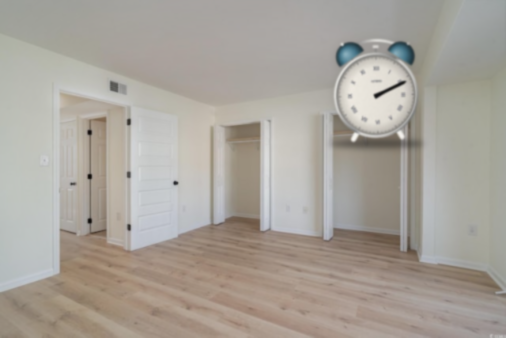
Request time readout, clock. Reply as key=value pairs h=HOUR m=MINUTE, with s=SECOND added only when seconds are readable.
h=2 m=11
